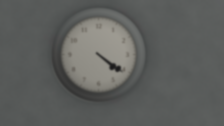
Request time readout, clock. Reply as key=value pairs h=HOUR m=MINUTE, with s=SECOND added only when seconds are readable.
h=4 m=21
